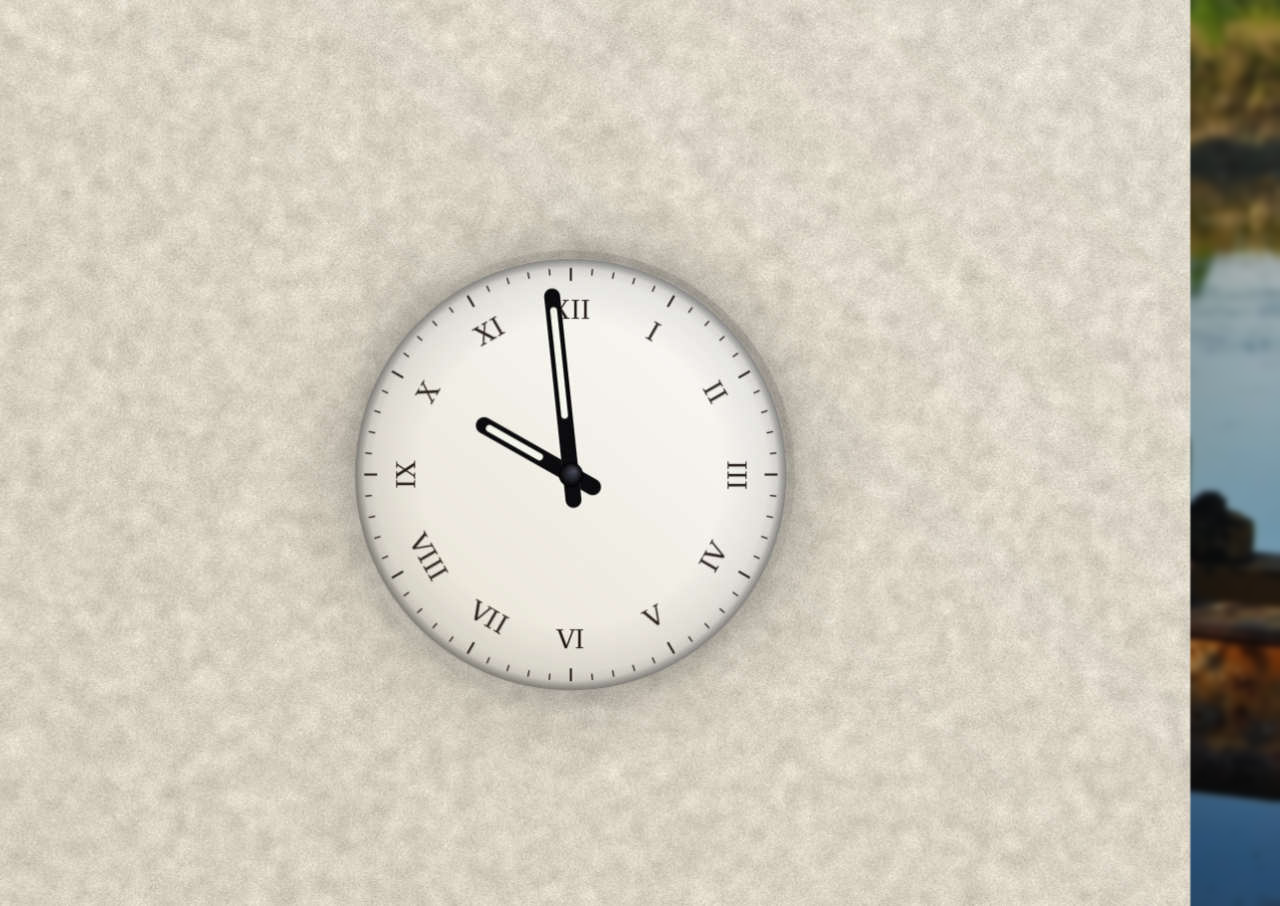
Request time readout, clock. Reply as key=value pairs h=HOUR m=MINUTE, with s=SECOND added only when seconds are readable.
h=9 m=59
